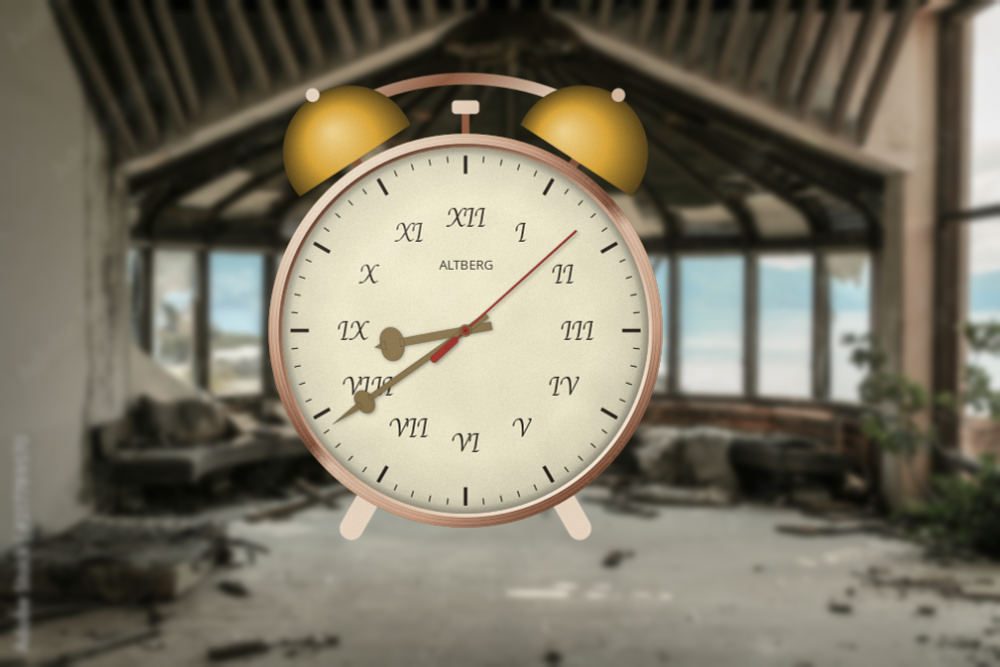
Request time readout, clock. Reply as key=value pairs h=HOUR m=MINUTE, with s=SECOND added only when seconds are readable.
h=8 m=39 s=8
